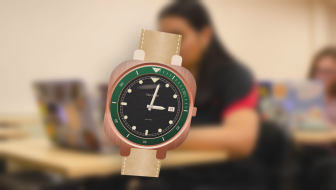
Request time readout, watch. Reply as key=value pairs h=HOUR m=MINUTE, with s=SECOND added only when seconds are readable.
h=3 m=2
